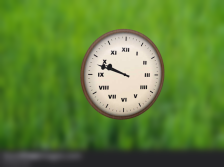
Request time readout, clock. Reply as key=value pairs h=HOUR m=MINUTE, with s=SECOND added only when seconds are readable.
h=9 m=48
